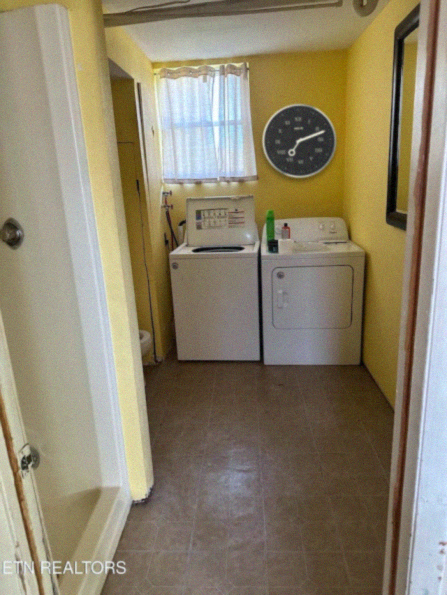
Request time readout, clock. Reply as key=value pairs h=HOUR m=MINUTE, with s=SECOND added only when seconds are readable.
h=7 m=12
